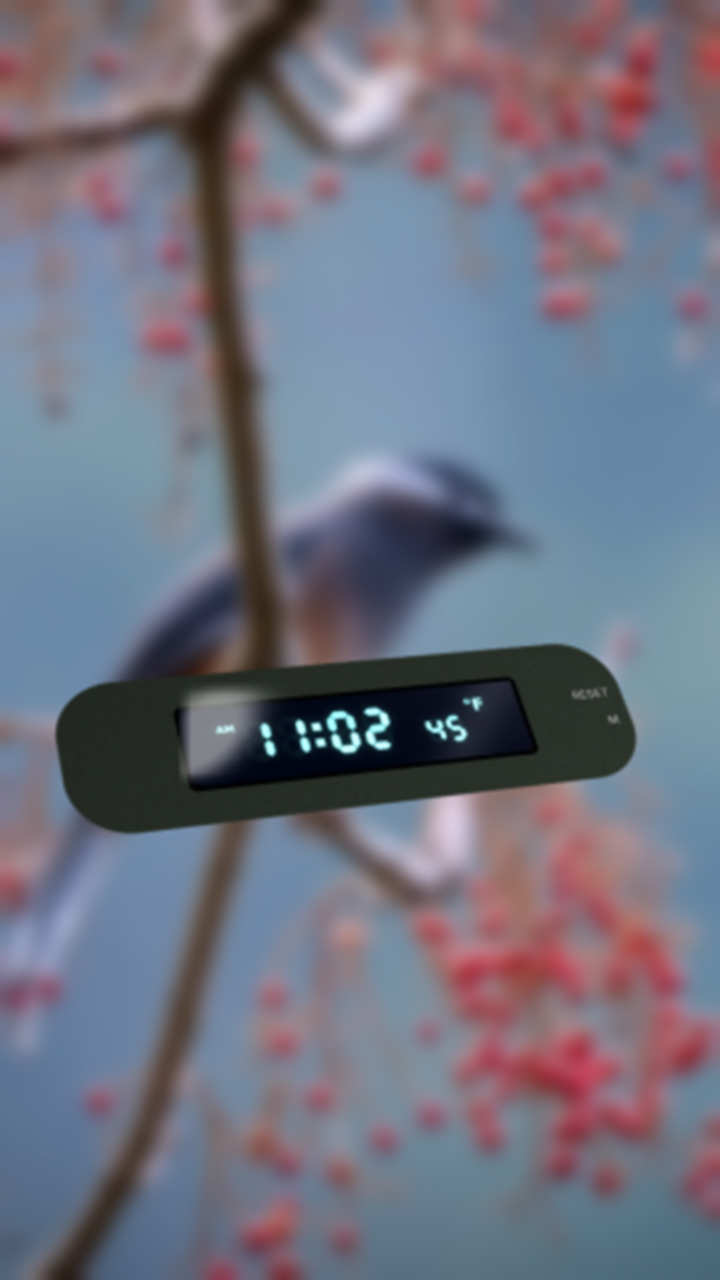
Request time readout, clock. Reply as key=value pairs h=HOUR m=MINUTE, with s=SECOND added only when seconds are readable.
h=11 m=2
